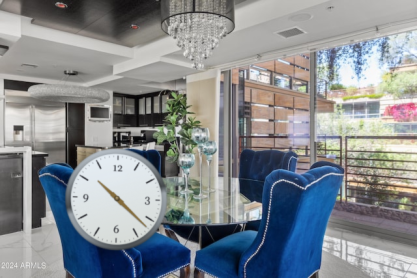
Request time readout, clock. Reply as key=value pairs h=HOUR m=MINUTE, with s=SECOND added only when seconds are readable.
h=10 m=22
